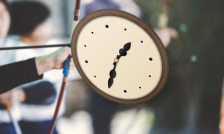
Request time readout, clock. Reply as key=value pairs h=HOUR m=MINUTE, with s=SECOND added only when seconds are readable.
h=1 m=35
